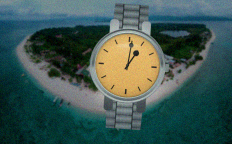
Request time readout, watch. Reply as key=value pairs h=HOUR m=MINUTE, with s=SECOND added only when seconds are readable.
h=1 m=1
